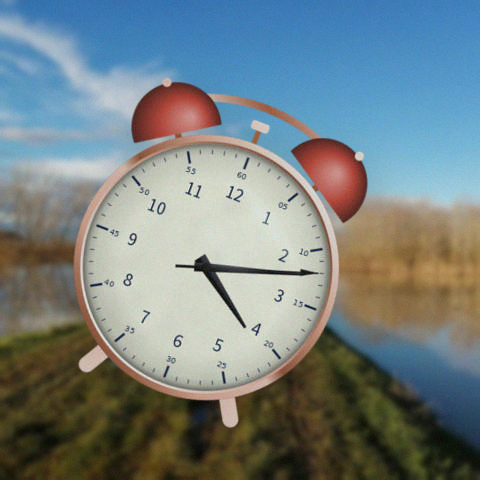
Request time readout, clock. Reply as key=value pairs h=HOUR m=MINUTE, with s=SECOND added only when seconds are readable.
h=4 m=12 s=12
